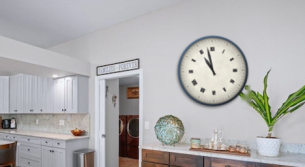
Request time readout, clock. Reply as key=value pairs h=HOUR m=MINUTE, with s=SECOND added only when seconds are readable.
h=10 m=58
